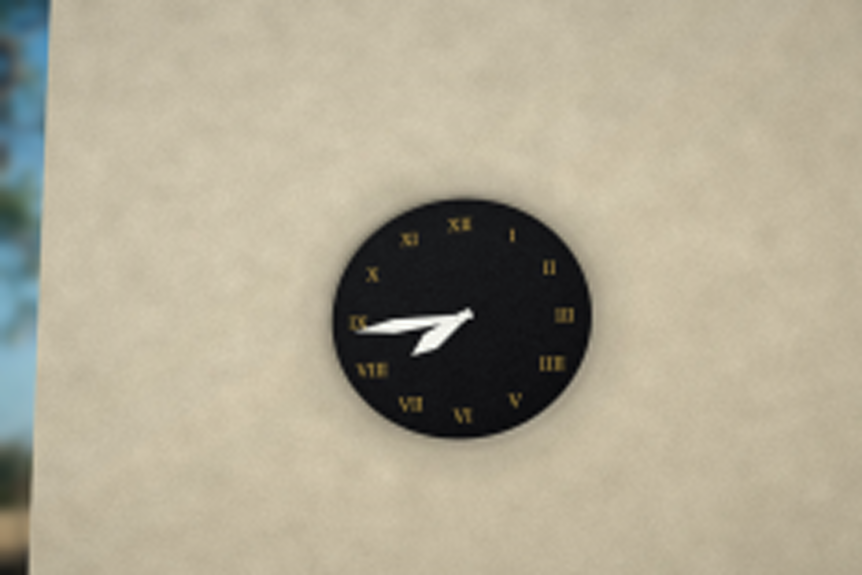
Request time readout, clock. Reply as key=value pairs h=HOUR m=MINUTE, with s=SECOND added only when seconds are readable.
h=7 m=44
